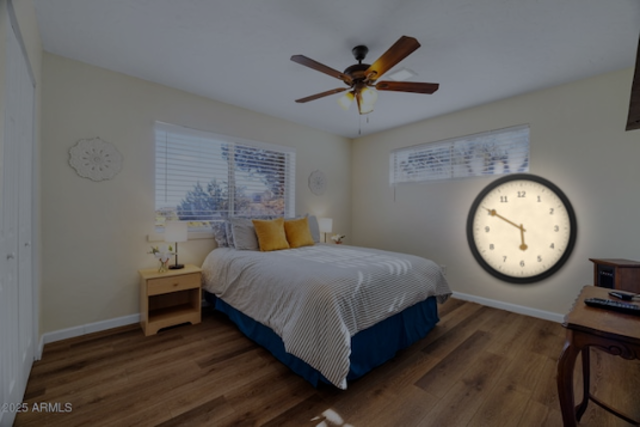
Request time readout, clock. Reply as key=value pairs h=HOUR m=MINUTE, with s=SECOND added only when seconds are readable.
h=5 m=50
